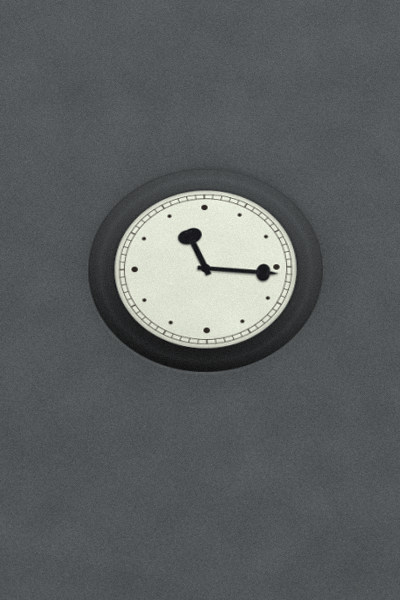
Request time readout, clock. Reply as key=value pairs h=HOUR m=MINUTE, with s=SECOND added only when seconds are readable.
h=11 m=16
